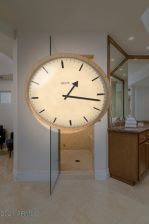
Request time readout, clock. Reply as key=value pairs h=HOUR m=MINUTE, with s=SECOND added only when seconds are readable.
h=1 m=17
